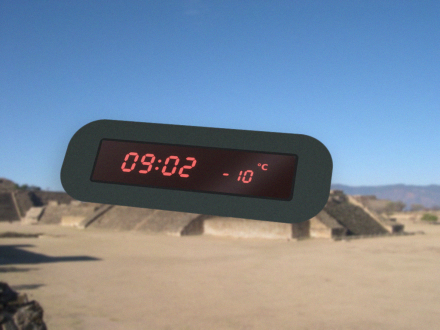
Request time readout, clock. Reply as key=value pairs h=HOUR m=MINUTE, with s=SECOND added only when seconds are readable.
h=9 m=2
